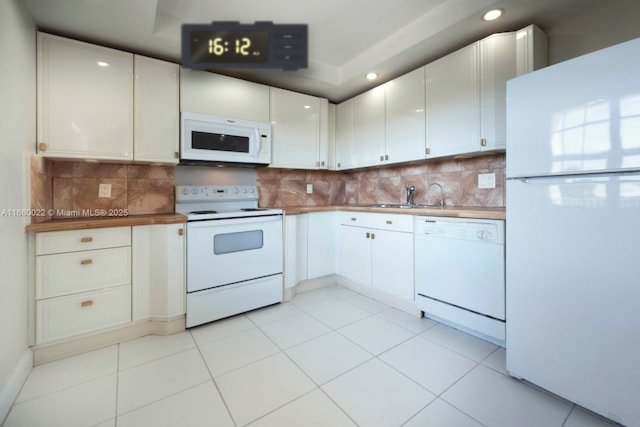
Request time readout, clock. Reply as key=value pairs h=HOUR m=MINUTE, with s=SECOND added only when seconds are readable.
h=16 m=12
